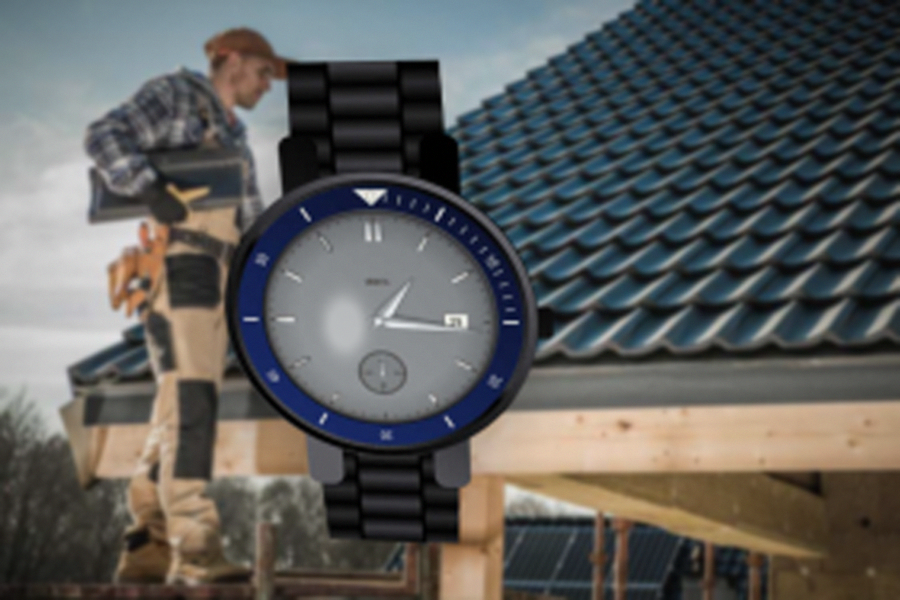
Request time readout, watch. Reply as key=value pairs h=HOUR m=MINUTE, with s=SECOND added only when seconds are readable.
h=1 m=16
